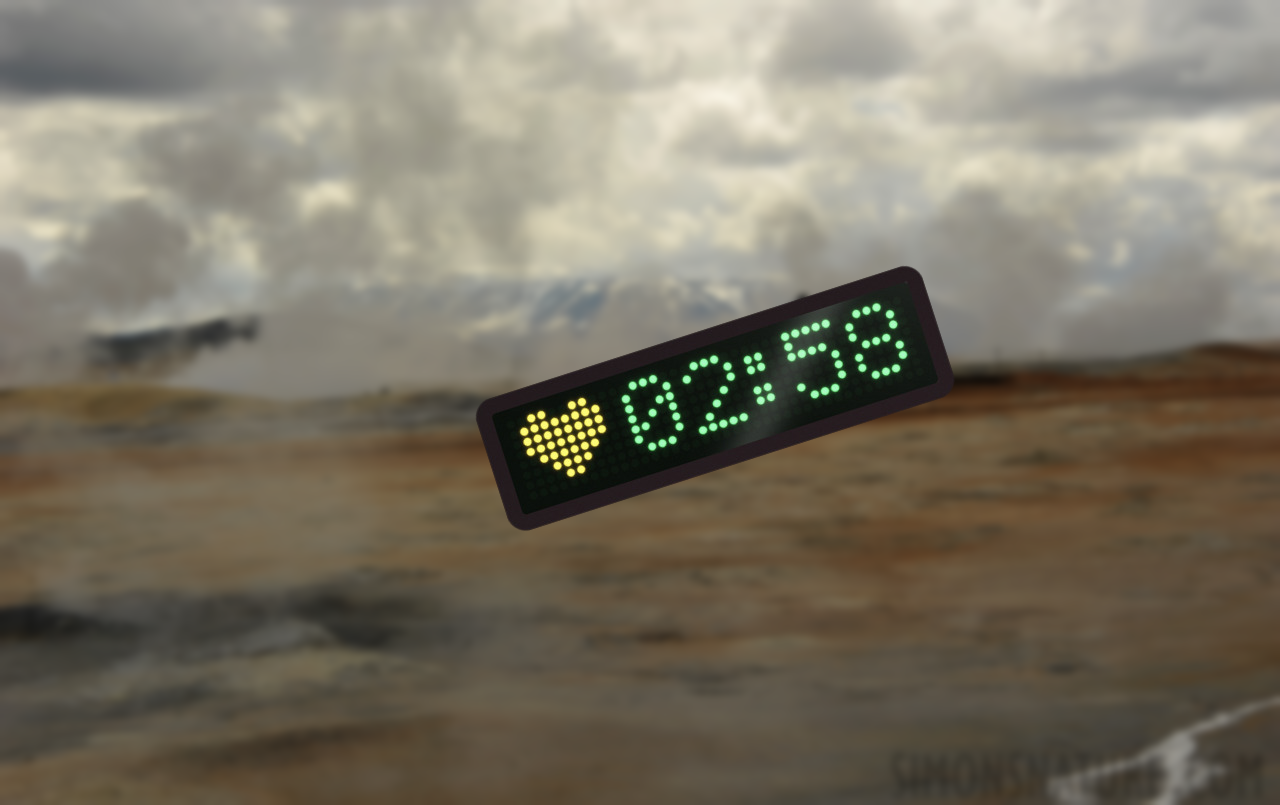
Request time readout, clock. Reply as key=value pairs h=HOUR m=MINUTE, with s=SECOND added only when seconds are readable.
h=2 m=58
